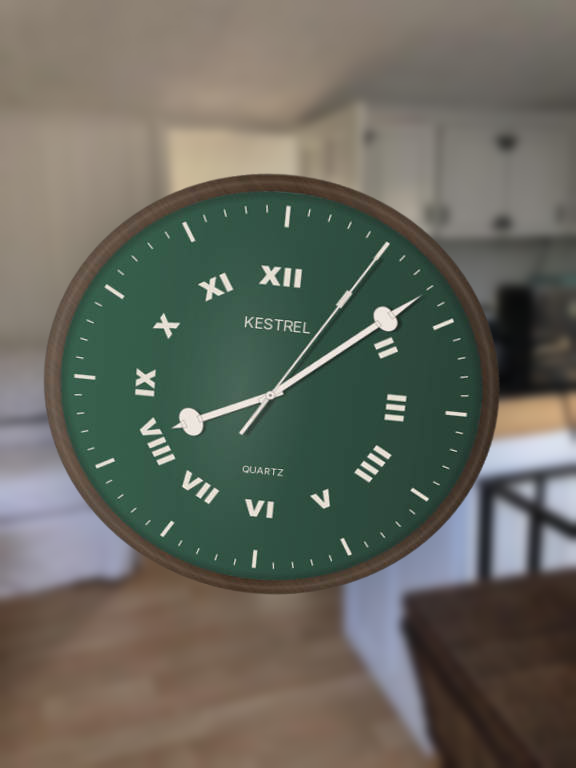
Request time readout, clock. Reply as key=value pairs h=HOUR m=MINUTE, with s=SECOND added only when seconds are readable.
h=8 m=8 s=5
